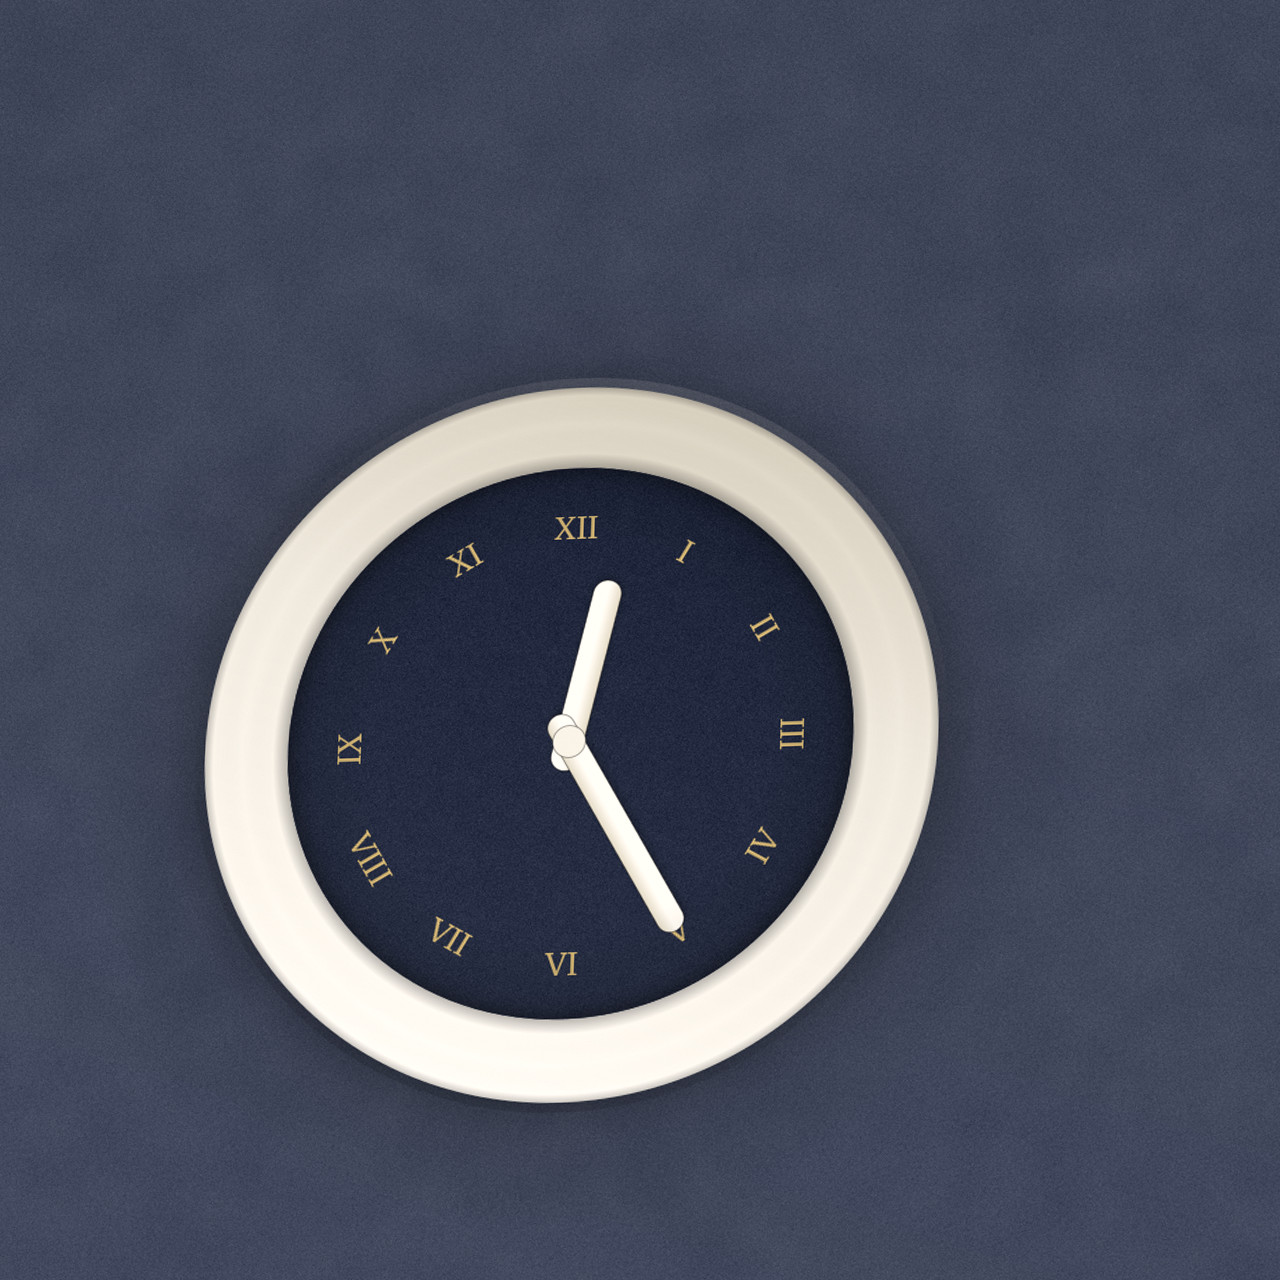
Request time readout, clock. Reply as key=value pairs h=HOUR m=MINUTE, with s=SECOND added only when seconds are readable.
h=12 m=25
